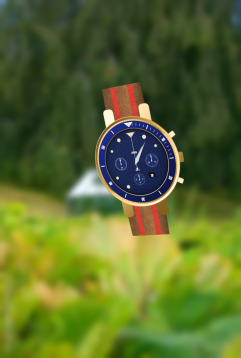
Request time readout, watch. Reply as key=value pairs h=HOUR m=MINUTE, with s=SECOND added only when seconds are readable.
h=1 m=6
